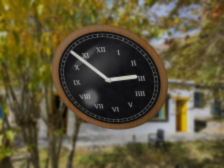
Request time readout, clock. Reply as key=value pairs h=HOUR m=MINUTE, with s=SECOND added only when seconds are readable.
h=2 m=53
